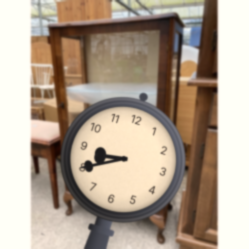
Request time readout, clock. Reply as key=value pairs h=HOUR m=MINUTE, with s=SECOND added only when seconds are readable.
h=8 m=40
